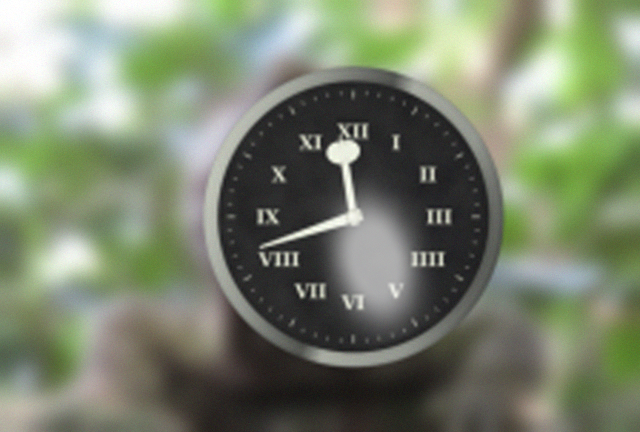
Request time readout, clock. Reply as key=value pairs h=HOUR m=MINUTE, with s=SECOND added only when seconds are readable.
h=11 m=42
